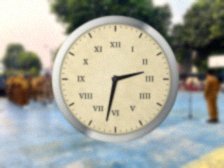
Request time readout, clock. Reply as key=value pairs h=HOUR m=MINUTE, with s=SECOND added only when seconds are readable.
h=2 m=32
